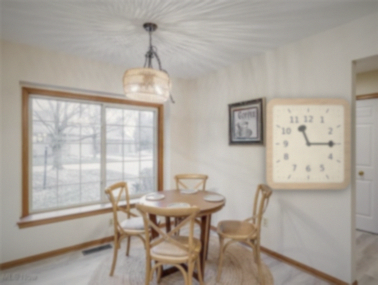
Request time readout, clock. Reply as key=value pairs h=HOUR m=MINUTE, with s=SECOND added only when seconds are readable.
h=11 m=15
